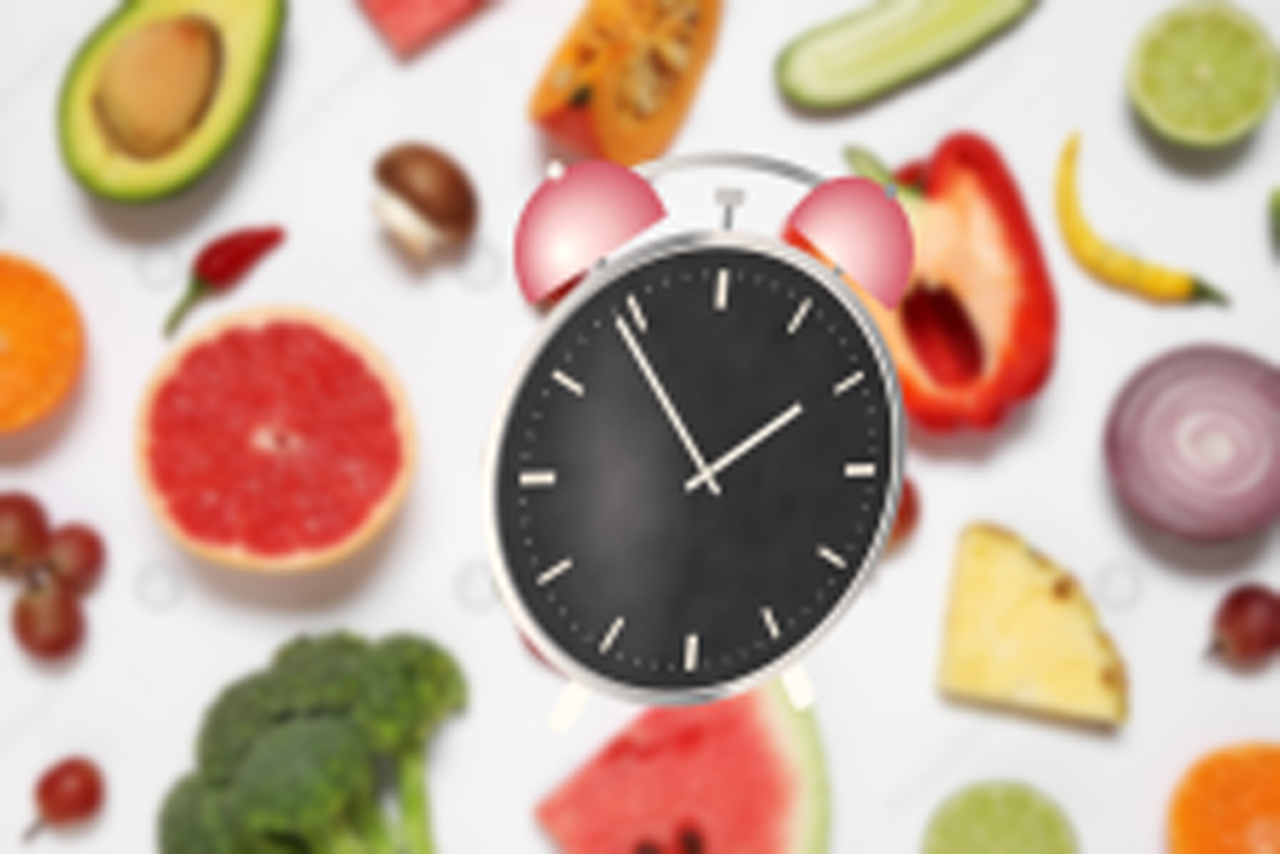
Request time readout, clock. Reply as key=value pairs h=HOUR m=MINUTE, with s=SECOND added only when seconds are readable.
h=1 m=54
